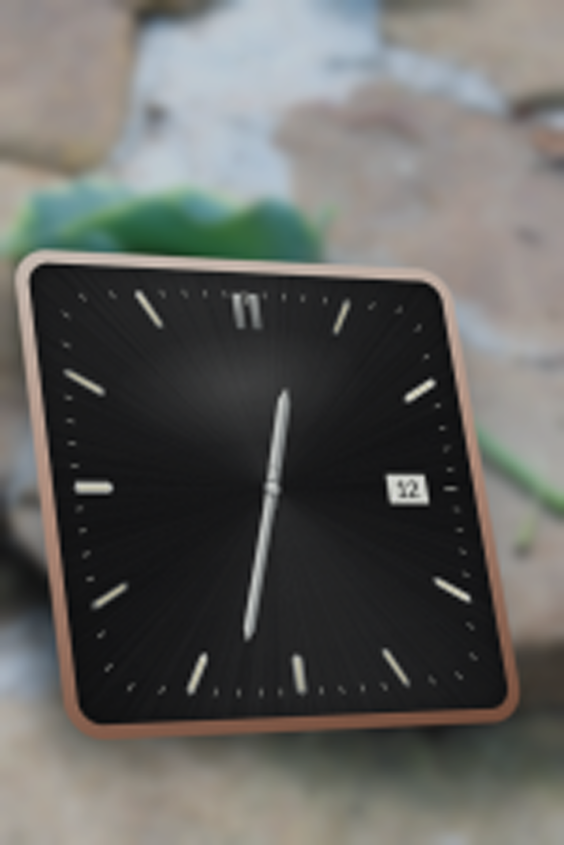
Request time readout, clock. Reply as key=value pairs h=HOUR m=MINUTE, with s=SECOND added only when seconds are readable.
h=12 m=33
